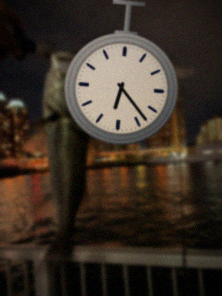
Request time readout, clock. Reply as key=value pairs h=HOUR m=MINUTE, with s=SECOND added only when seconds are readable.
h=6 m=23
